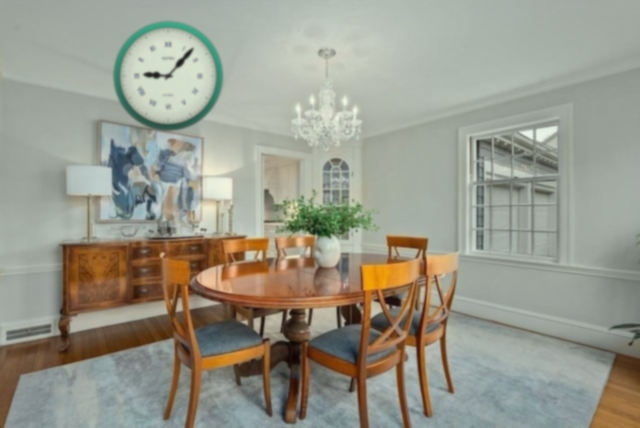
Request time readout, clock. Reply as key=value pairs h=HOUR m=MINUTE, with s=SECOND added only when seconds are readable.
h=9 m=7
